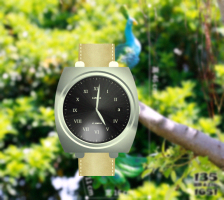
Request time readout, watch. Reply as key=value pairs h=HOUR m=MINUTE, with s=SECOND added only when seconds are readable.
h=5 m=1
